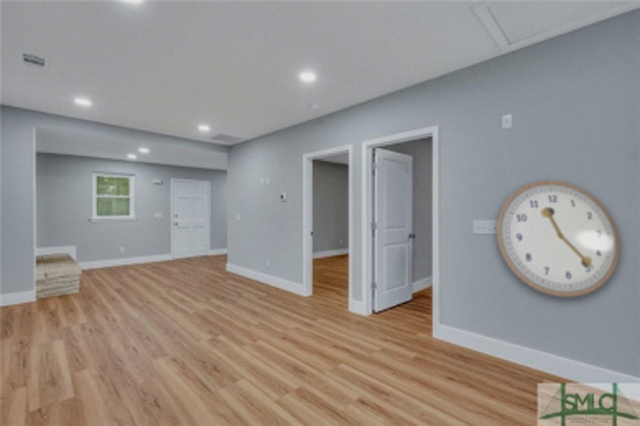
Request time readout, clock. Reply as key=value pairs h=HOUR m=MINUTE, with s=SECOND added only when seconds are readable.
h=11 m=24
